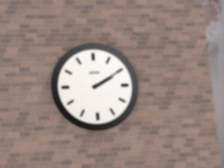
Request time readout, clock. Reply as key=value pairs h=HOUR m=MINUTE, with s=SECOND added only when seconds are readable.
h=2 m=10
